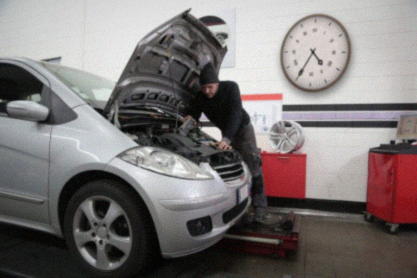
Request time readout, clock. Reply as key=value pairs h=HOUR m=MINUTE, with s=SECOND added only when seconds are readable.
h=4 m=35
